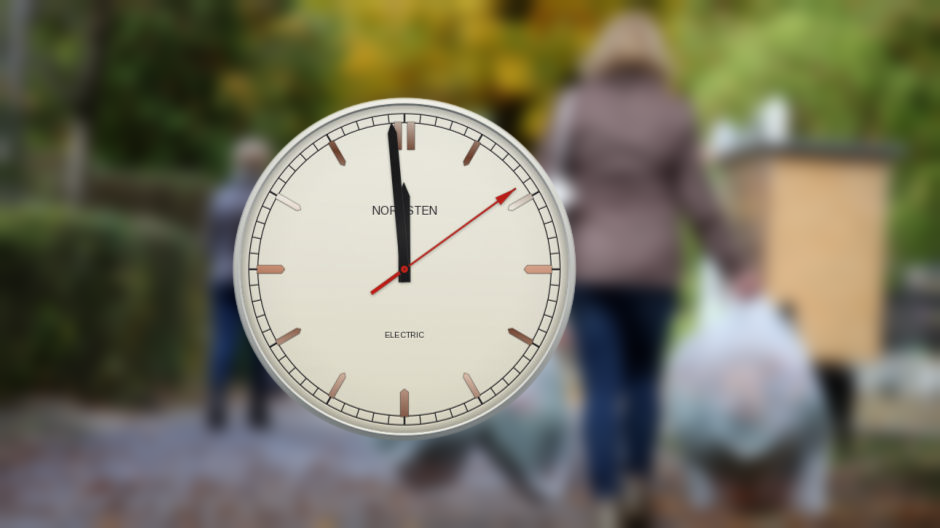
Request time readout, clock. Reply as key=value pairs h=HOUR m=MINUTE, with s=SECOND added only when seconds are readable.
h=11 m=59 s=9
